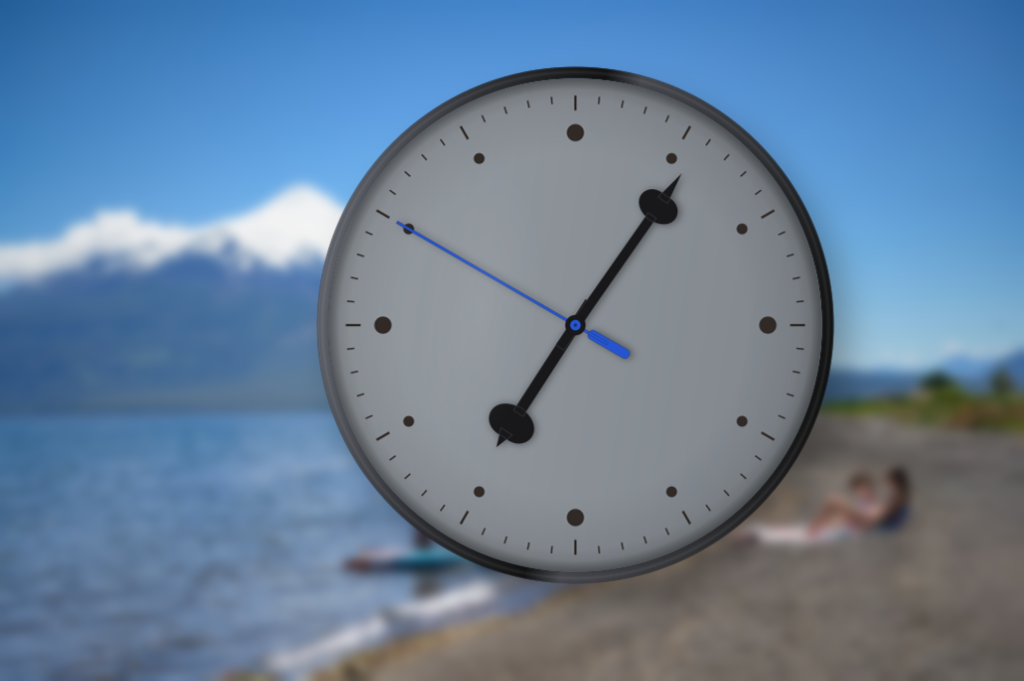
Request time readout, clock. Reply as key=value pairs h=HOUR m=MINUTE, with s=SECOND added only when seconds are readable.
h=7 m=5 s=50
